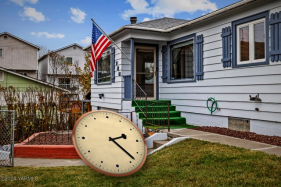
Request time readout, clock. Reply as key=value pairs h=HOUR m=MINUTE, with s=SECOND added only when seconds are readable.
h=2 m=23
